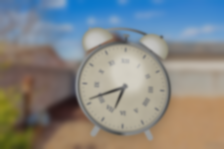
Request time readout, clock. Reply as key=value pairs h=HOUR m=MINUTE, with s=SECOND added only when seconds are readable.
h=6 m=41
